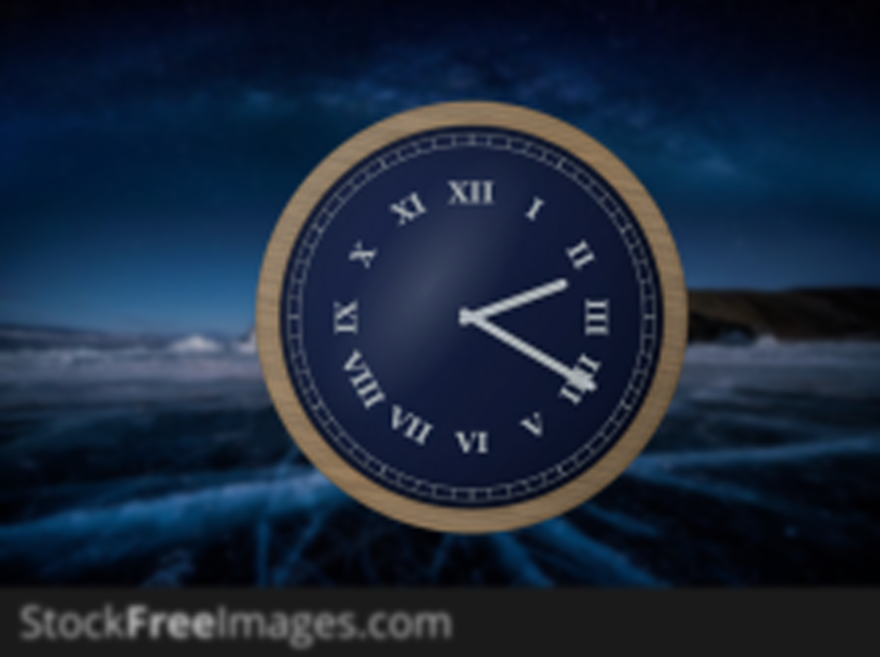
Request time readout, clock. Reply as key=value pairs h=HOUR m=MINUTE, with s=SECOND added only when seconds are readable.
h=2 m=20
